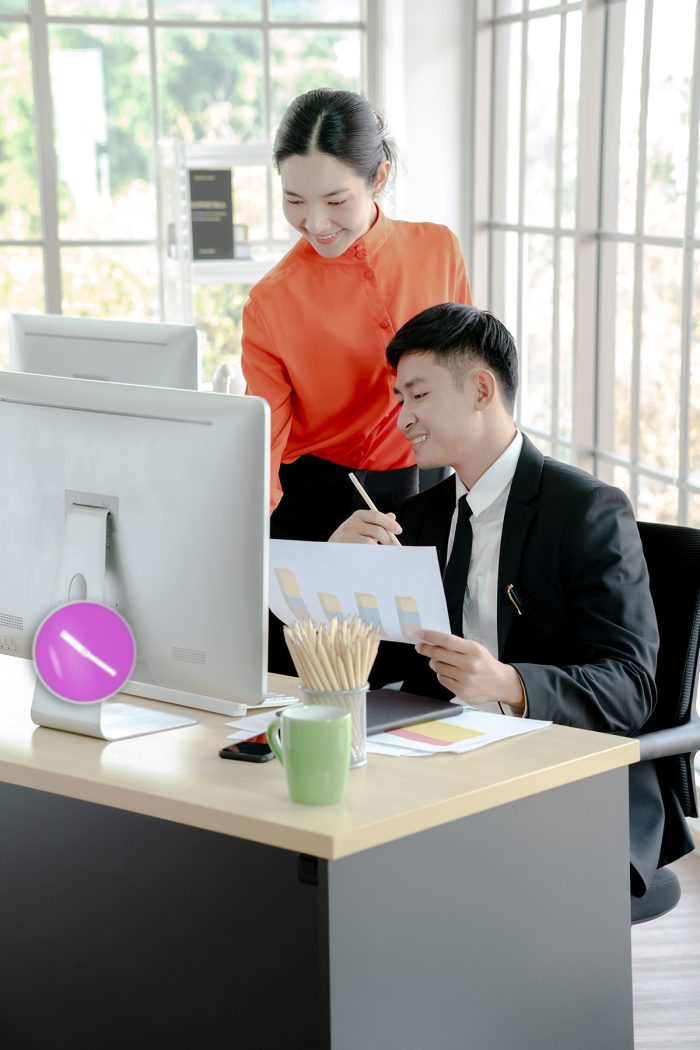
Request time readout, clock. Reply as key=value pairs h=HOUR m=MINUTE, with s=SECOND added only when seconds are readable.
h=10 m=21
